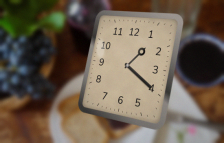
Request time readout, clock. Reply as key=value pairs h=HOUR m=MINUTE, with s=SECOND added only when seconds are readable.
h=1 m=20
